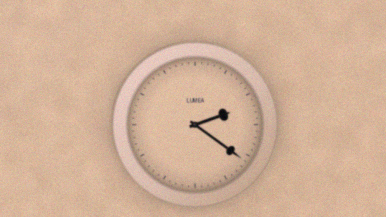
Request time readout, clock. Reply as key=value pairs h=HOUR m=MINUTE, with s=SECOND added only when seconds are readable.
h=2 m=21
